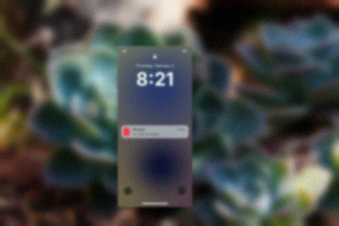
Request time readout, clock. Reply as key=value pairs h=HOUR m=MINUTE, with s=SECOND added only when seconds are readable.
h=8 m=21
